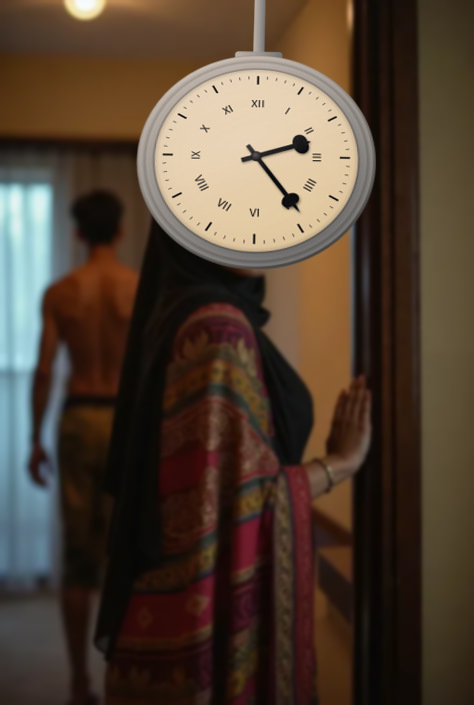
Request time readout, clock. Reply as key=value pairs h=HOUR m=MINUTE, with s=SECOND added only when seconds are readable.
h=2 m=24
